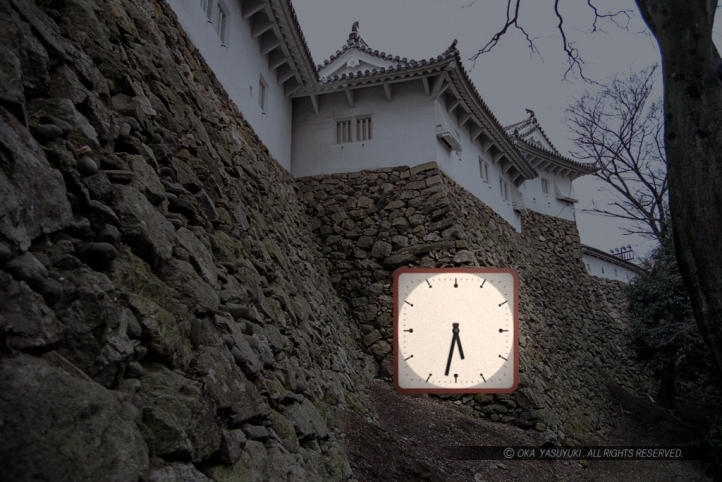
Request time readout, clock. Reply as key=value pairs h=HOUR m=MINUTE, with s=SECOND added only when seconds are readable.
h=5 m=32
